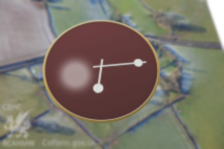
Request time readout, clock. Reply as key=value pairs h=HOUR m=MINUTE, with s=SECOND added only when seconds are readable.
h=6 m=14
